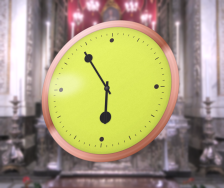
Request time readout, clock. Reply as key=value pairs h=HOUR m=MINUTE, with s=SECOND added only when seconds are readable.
h=5 m=54
